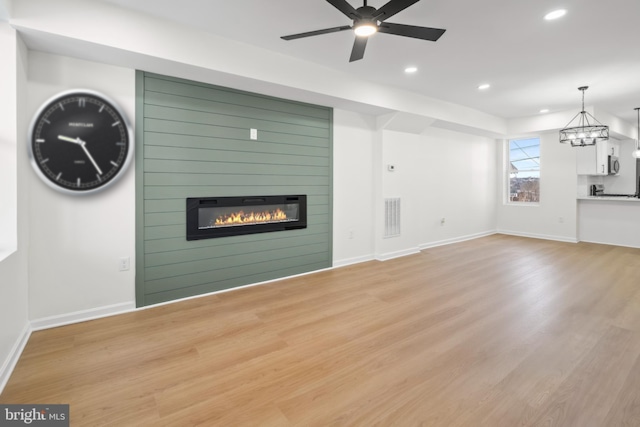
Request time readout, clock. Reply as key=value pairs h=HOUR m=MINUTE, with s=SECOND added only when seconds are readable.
h=9 m=24
